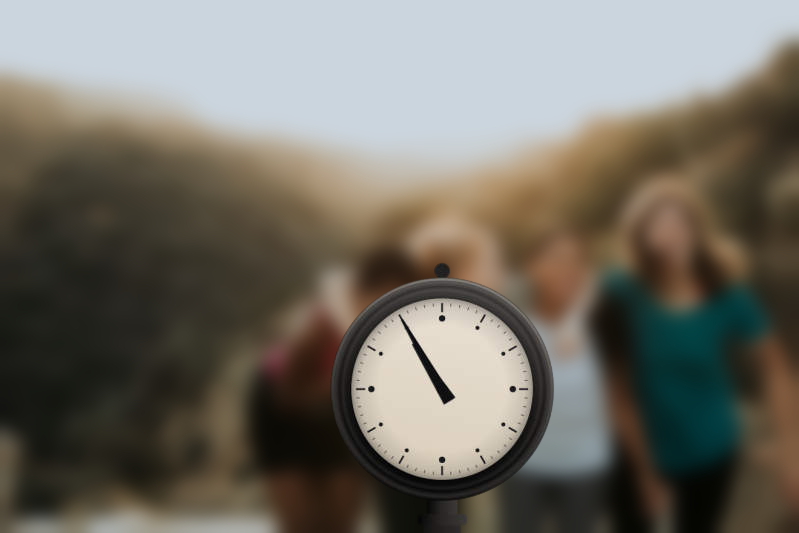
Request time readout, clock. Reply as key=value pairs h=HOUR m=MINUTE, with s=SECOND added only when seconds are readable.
h=10 m=55
